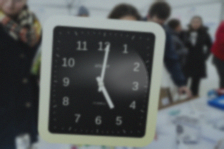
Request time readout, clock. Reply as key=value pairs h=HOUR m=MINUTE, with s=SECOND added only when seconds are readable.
h=5 m=1
